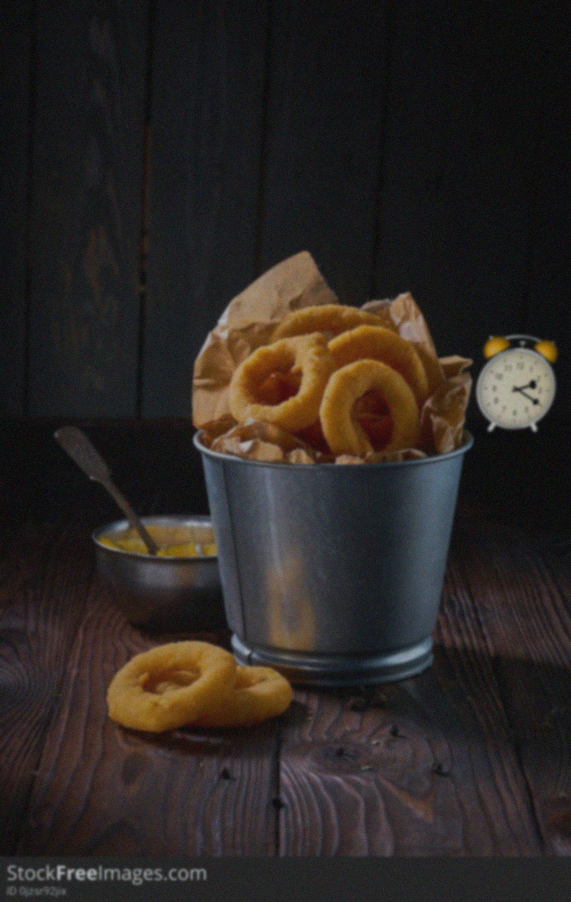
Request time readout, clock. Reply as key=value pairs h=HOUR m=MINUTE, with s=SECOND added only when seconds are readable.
h=2 m=20
